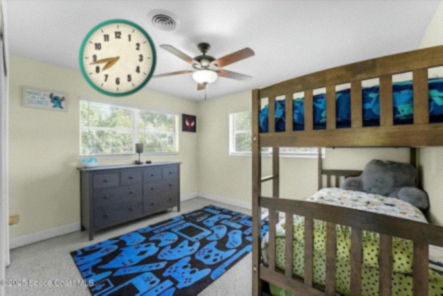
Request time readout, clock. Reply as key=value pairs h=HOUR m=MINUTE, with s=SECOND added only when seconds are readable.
h=7 m=43
